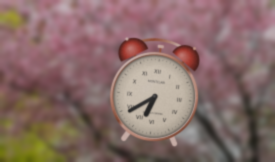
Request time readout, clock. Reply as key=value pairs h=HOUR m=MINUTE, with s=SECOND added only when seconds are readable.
h=6 m=39
